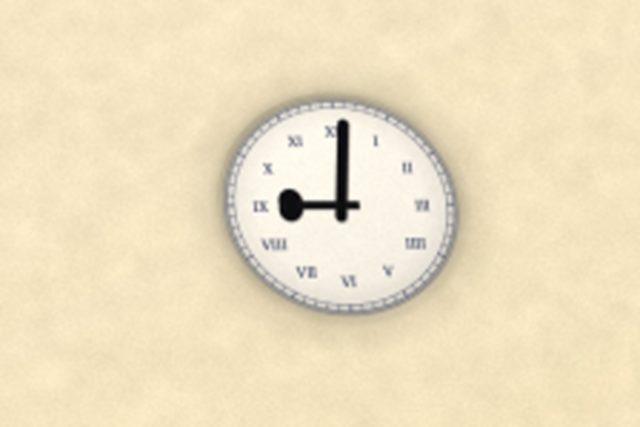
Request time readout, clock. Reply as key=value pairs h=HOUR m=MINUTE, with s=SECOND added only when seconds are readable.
h=9 m=1
